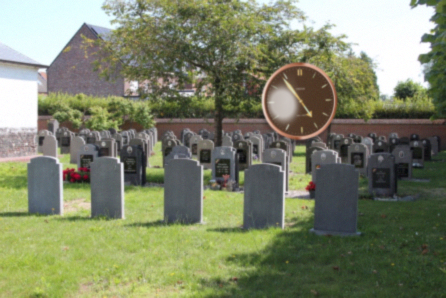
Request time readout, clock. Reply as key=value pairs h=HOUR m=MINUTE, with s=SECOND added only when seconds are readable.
h=4 m=54
